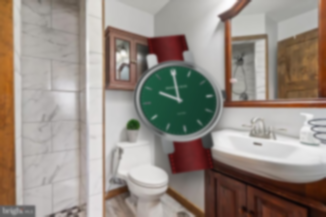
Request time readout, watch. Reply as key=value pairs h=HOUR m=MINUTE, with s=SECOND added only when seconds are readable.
h=10 m=0
